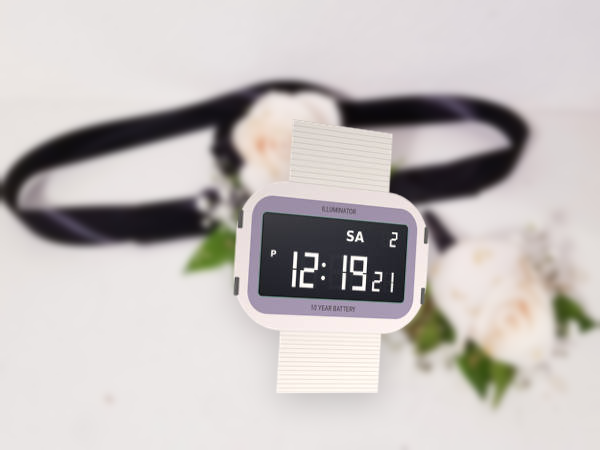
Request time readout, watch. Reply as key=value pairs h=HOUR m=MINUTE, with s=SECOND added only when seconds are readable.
h=12 m=19 s=21
